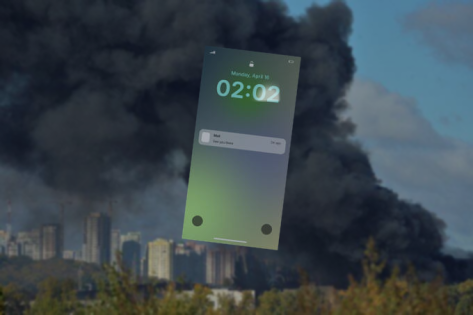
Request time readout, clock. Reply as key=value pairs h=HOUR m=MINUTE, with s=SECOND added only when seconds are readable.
h=2 m=2
